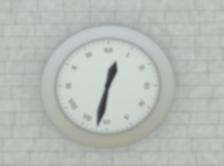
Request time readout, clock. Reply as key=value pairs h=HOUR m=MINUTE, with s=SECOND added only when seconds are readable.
h=12 m=32
